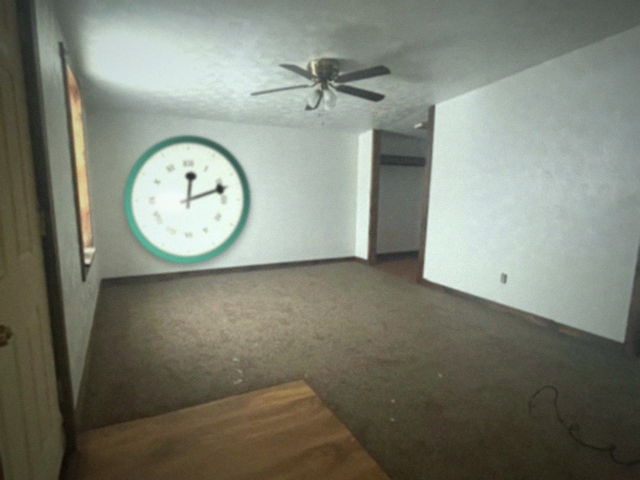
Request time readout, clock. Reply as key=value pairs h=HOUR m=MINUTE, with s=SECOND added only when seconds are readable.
h=12 m=12
